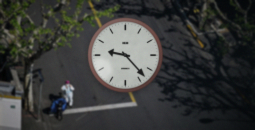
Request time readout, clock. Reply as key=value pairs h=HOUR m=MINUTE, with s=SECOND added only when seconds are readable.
h=9 m=23
